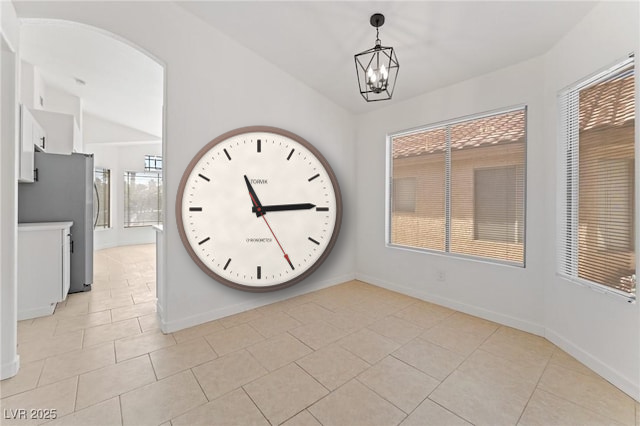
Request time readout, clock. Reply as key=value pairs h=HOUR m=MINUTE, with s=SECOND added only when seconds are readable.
h=11 m=14 s=25
